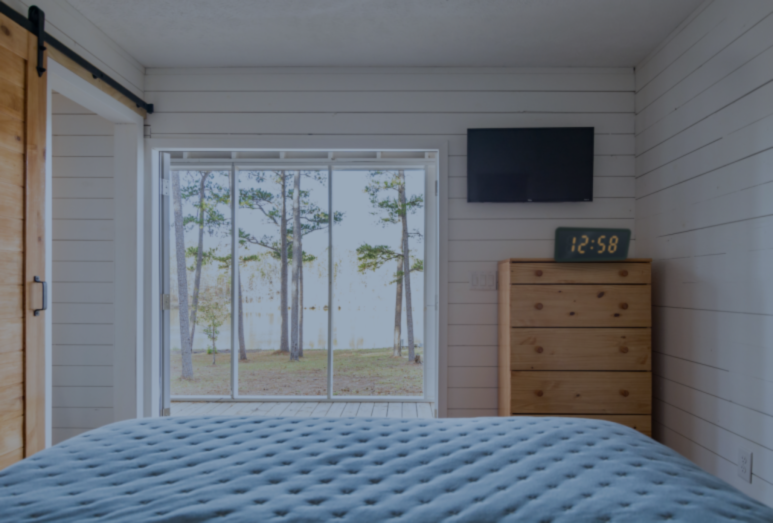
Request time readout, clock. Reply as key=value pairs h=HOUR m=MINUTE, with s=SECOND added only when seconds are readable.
h=12 m=58
